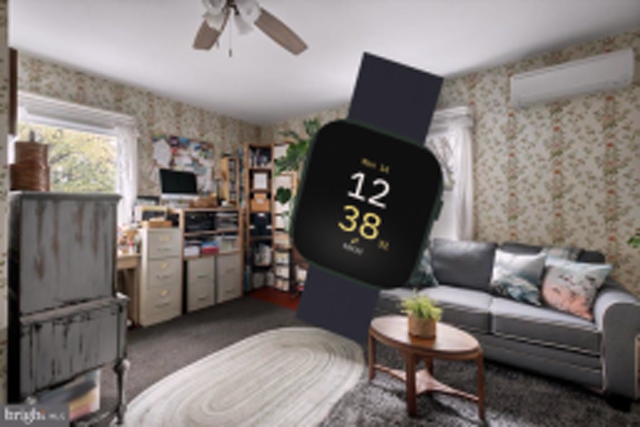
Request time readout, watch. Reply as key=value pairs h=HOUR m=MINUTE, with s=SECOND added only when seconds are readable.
h=12 m=38
